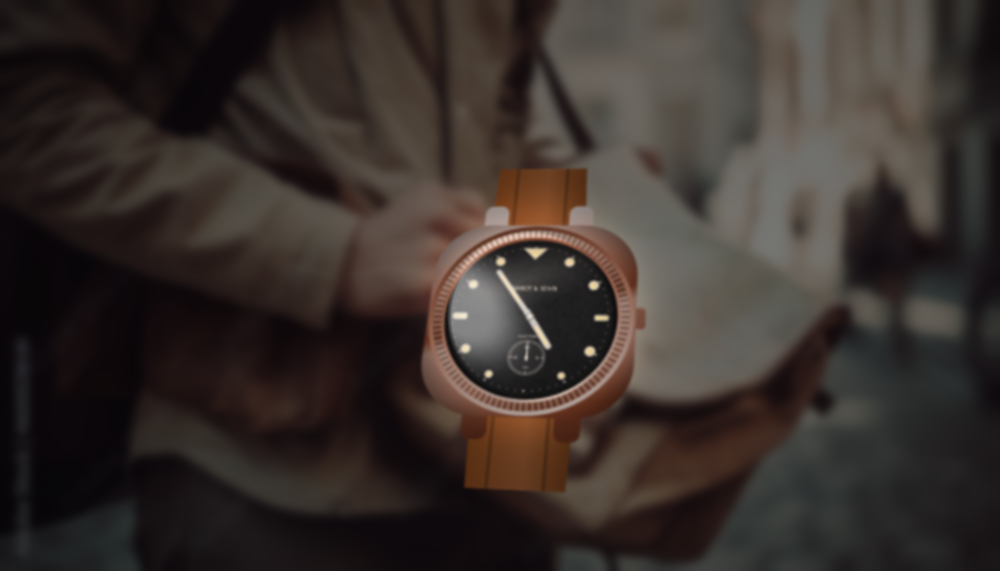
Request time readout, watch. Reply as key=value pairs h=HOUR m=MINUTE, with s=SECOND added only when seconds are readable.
h=4 m=54
